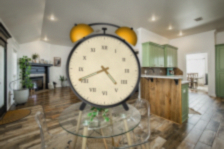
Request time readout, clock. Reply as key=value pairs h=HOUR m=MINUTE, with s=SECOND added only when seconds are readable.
h=4 m=41
